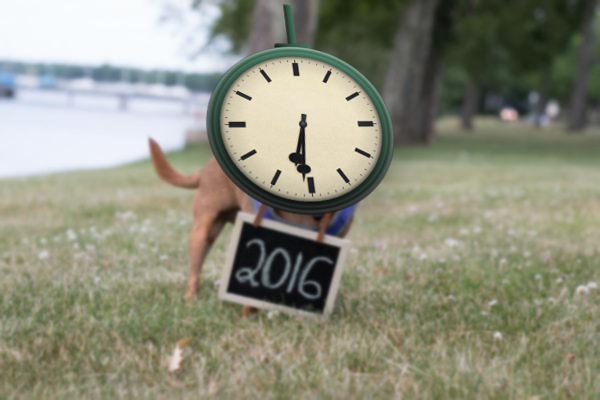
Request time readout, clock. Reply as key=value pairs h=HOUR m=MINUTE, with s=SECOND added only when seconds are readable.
h=6 m=31
